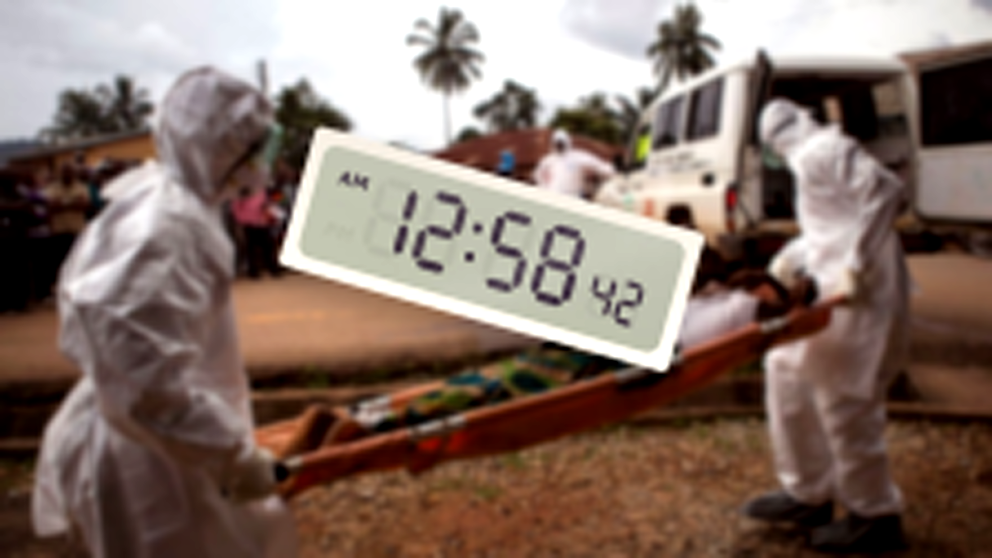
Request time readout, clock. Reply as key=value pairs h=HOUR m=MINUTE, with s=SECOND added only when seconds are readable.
h=12 m=58 s=42
